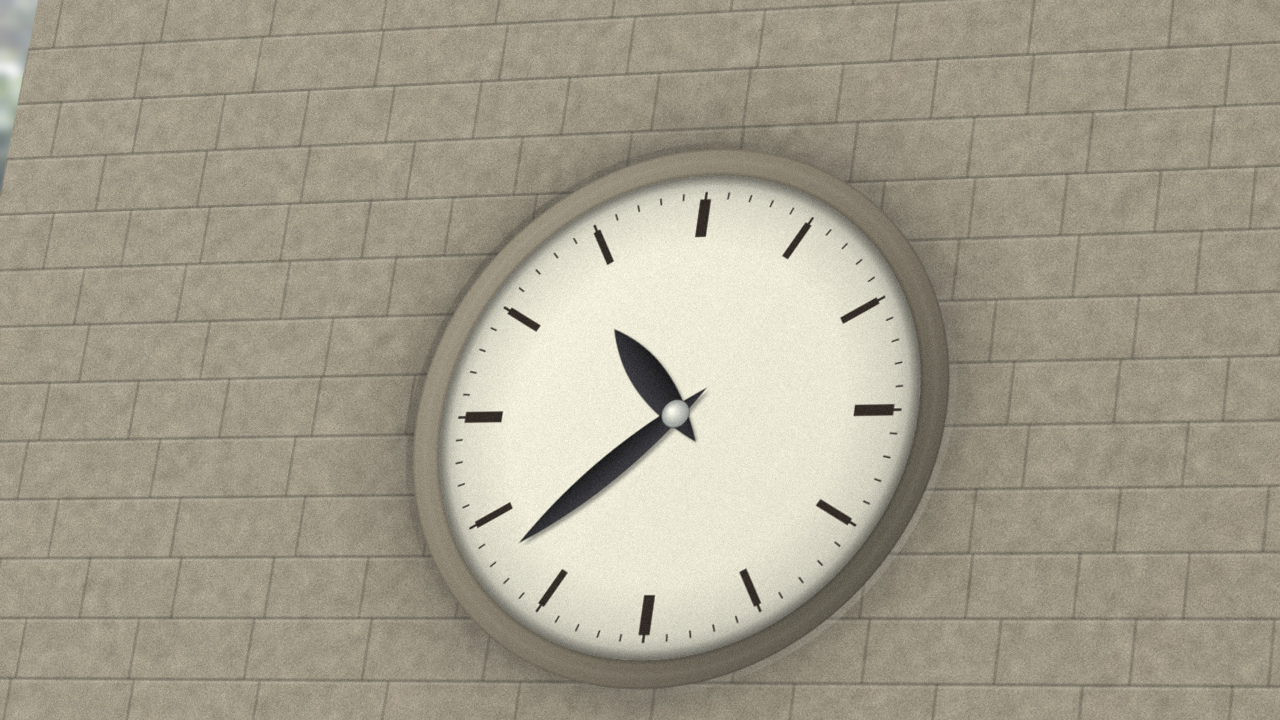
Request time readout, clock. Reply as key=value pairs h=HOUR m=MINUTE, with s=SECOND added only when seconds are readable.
h=10 m=38
